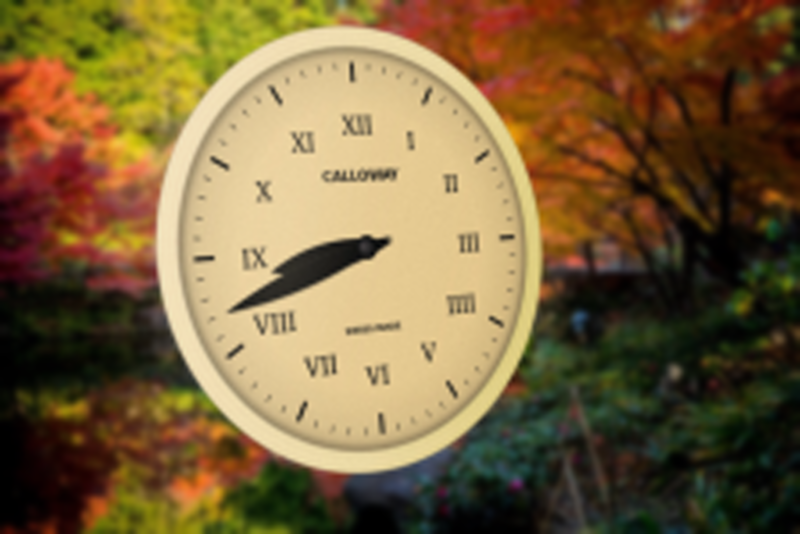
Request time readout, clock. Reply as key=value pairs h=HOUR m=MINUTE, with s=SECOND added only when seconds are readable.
h=8 m=42
